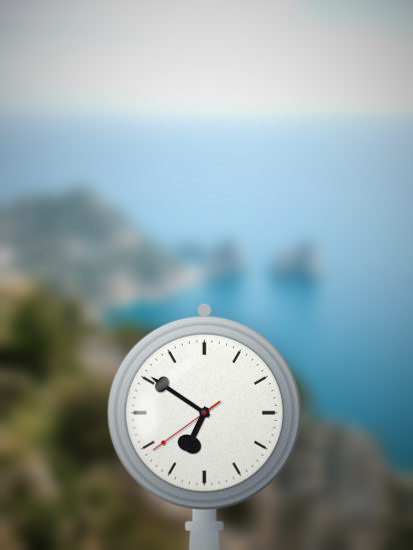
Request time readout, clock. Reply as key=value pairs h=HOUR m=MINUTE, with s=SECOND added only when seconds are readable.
h=6 m=50 s=39
